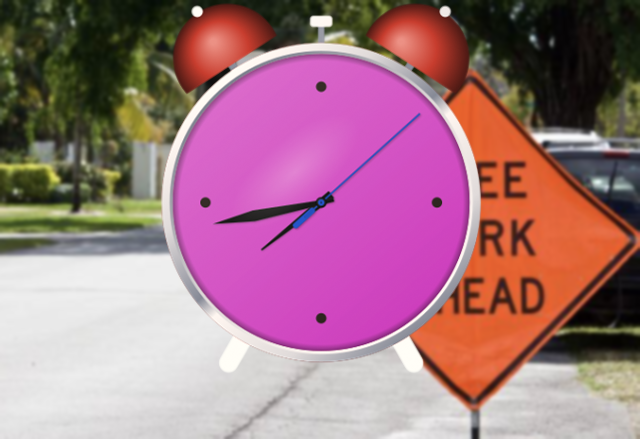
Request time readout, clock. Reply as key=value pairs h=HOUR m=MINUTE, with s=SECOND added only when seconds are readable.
h=7 m=43 s=8
